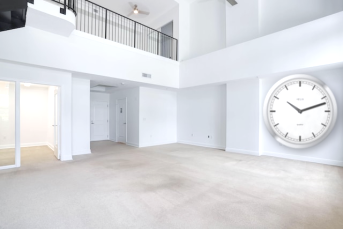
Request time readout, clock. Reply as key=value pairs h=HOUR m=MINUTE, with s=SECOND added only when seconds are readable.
h=10 m=12
